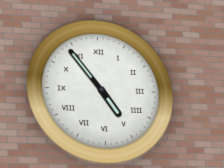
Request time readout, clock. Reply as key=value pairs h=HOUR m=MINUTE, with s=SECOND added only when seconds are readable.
h=4 m=54
